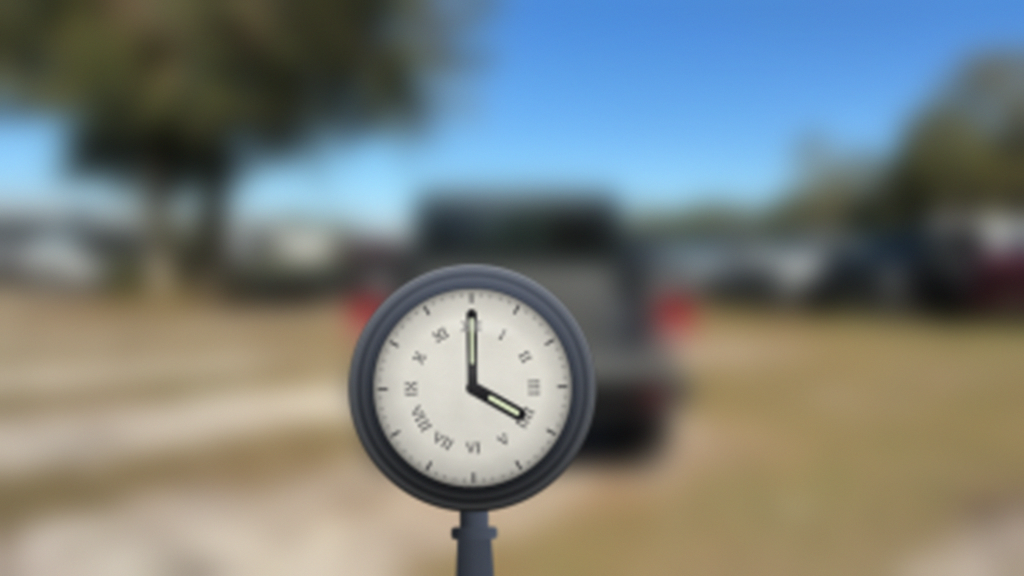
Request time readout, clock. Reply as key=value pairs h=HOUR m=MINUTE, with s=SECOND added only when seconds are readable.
h=4 m=0
